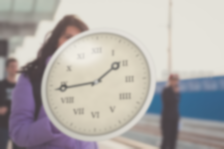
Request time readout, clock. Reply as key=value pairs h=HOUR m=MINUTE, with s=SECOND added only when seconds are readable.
h=1 m=44
